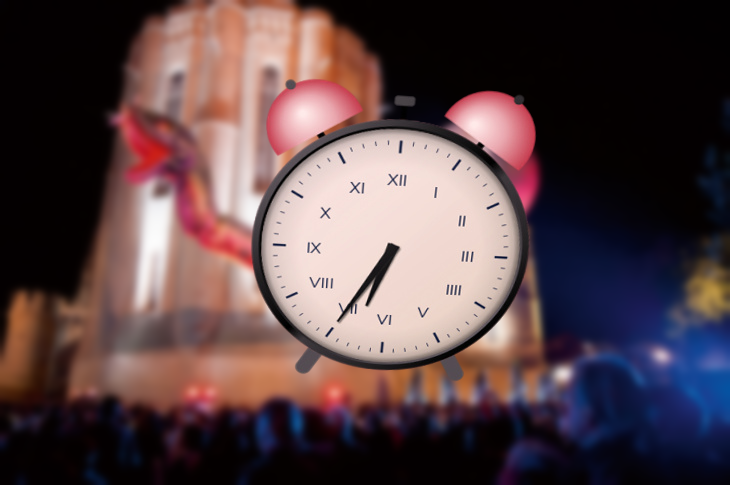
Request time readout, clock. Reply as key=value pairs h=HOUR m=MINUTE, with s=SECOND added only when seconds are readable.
h=6 m=35
